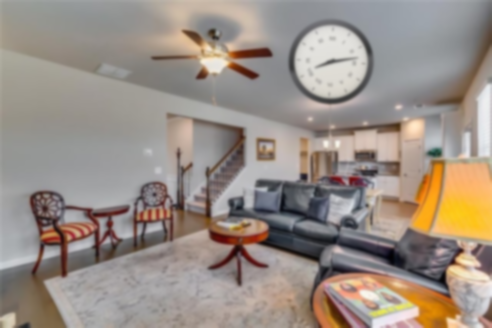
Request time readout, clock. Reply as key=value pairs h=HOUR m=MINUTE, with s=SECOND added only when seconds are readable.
h=8 m=13
